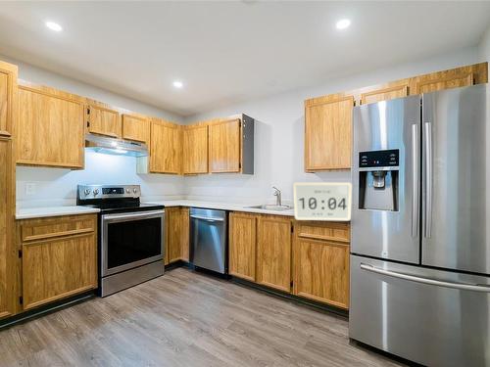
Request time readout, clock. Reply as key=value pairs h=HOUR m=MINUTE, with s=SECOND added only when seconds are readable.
h=10 m=4
